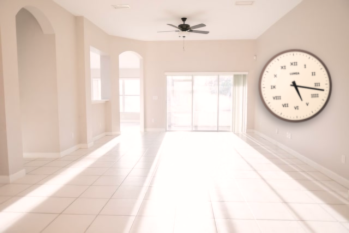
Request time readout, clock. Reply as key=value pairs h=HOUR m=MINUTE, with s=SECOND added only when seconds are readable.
h=5 m=17
